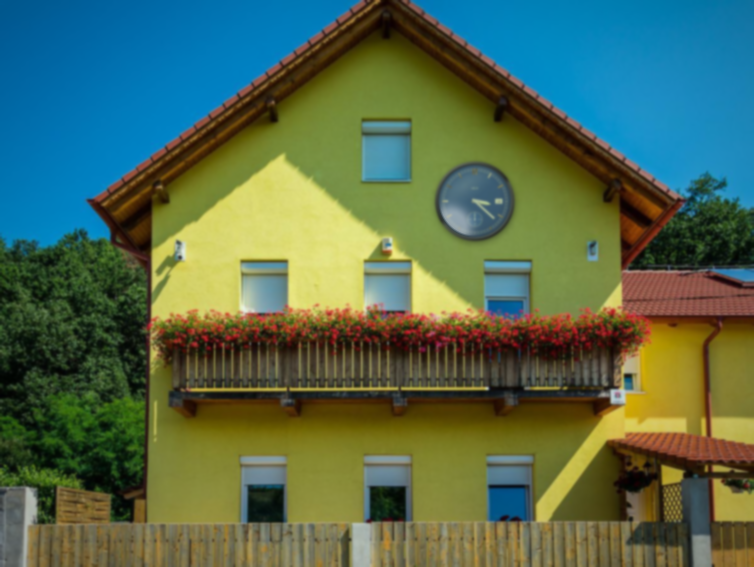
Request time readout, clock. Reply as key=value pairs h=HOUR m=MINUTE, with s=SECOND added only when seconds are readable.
h=3 m=22
